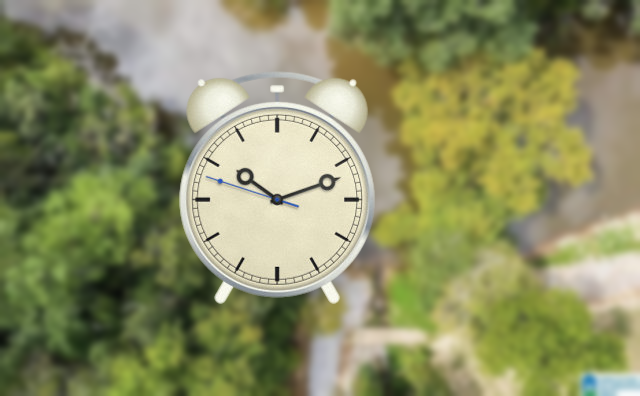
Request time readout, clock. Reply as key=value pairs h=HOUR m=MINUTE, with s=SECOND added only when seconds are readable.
h=10 m=11 s=48
